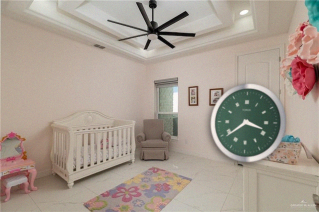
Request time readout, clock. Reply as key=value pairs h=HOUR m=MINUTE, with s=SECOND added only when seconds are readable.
h=3 m=39
